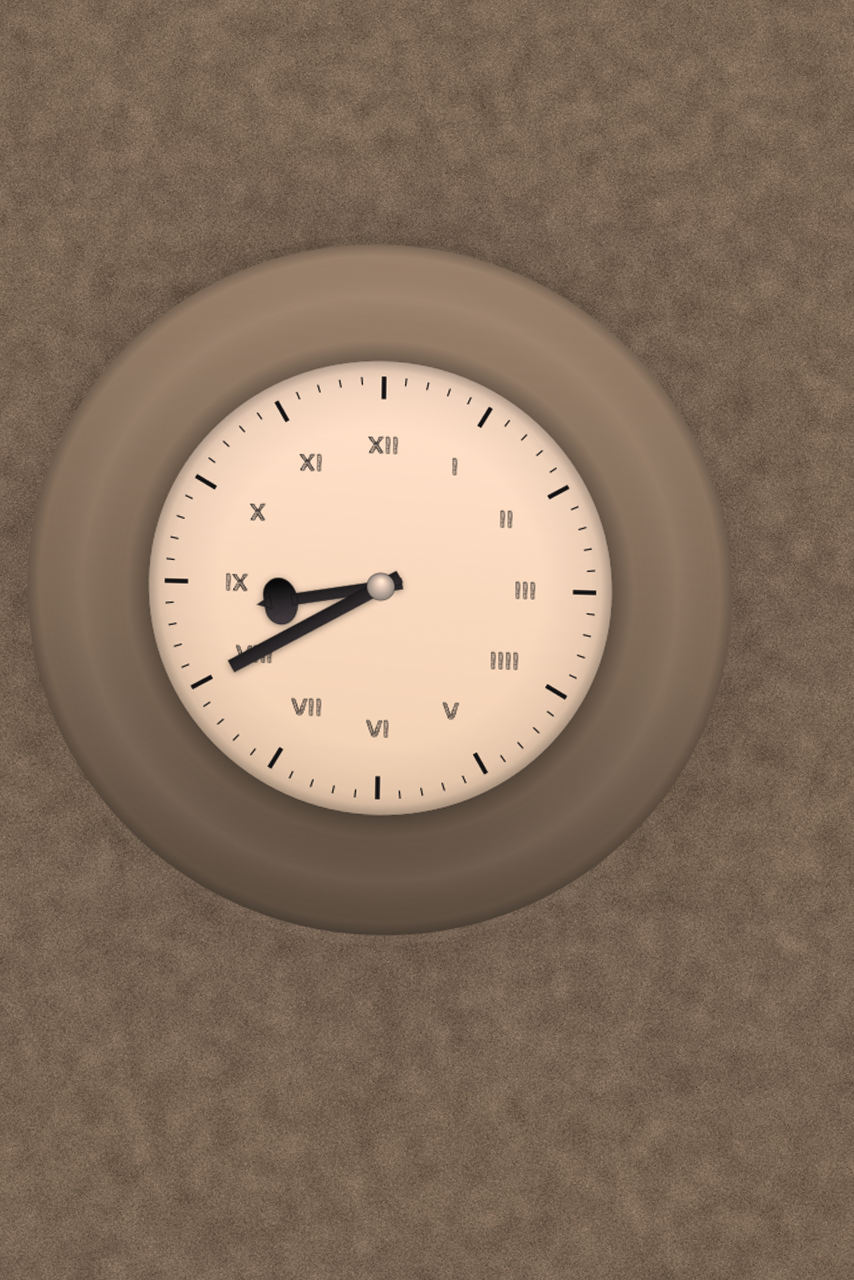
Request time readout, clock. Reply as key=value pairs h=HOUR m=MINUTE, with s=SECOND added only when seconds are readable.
h=8 m=40
